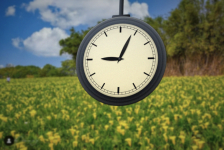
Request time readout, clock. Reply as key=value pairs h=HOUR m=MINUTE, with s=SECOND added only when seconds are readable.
h=9 m=4
